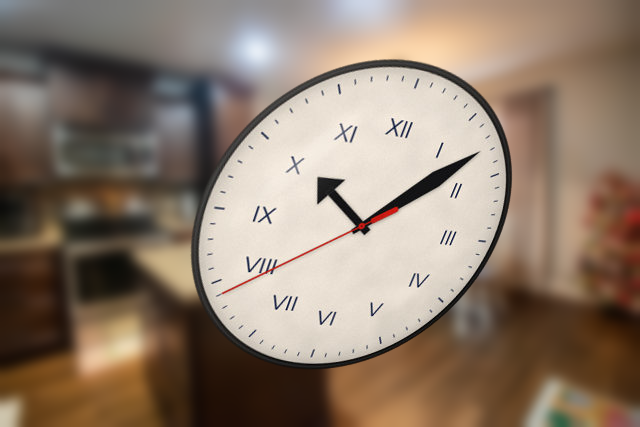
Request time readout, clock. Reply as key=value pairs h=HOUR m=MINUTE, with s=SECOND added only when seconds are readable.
h=10 m=7 s=39
